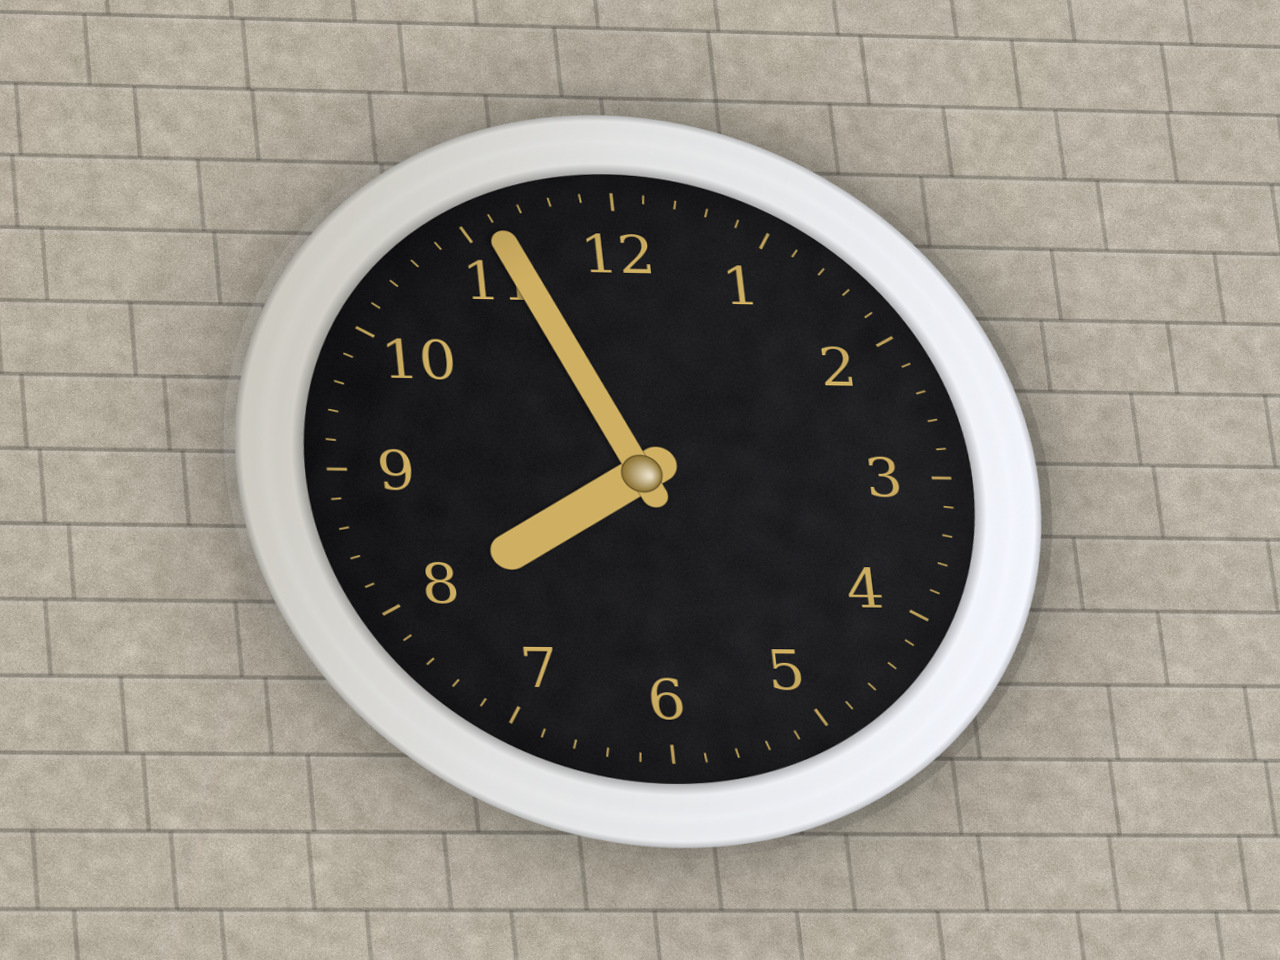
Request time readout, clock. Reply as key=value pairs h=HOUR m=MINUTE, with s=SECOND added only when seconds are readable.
h=7 m=56
